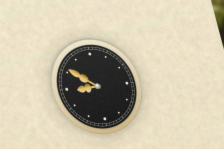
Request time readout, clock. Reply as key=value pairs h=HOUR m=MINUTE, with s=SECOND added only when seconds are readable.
h=8 m=51
